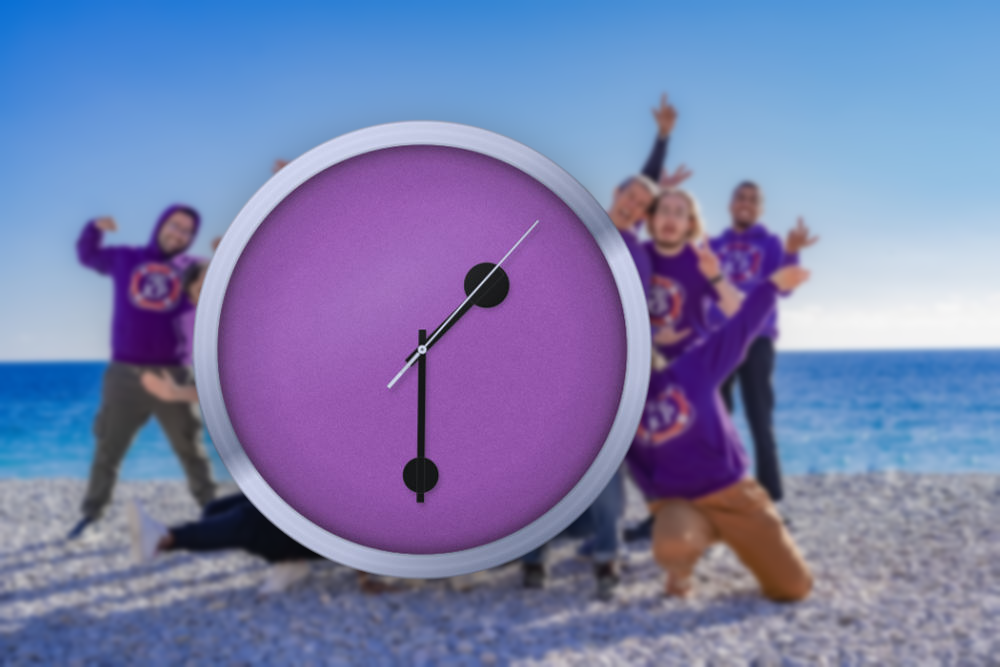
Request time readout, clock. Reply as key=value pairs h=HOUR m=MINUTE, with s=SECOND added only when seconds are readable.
h=1 m=30 s=7
